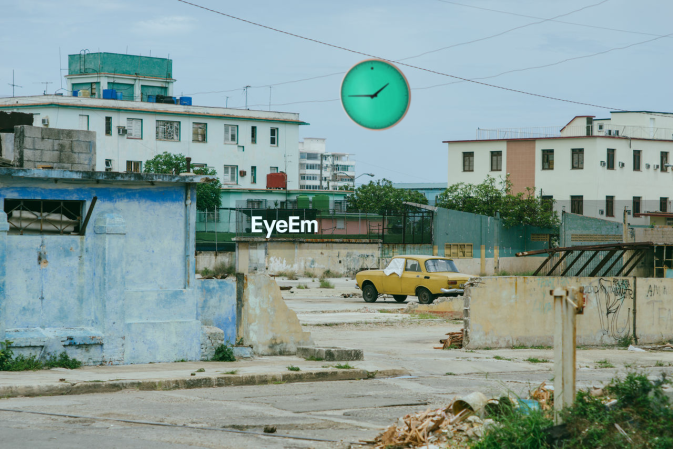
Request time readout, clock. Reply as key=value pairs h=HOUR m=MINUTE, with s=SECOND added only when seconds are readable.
h=1 m=45
